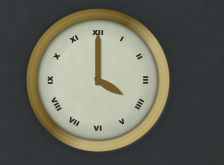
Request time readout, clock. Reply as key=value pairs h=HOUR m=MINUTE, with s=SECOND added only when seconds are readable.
h=4 m=0
